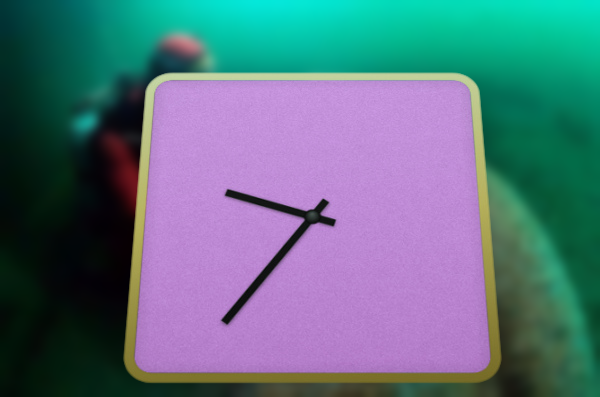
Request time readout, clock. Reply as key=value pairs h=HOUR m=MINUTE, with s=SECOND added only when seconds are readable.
h=9 m=36
